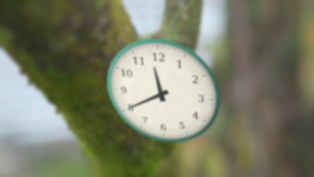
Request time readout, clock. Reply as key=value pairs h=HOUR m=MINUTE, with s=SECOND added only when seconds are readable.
h=11 m=40
